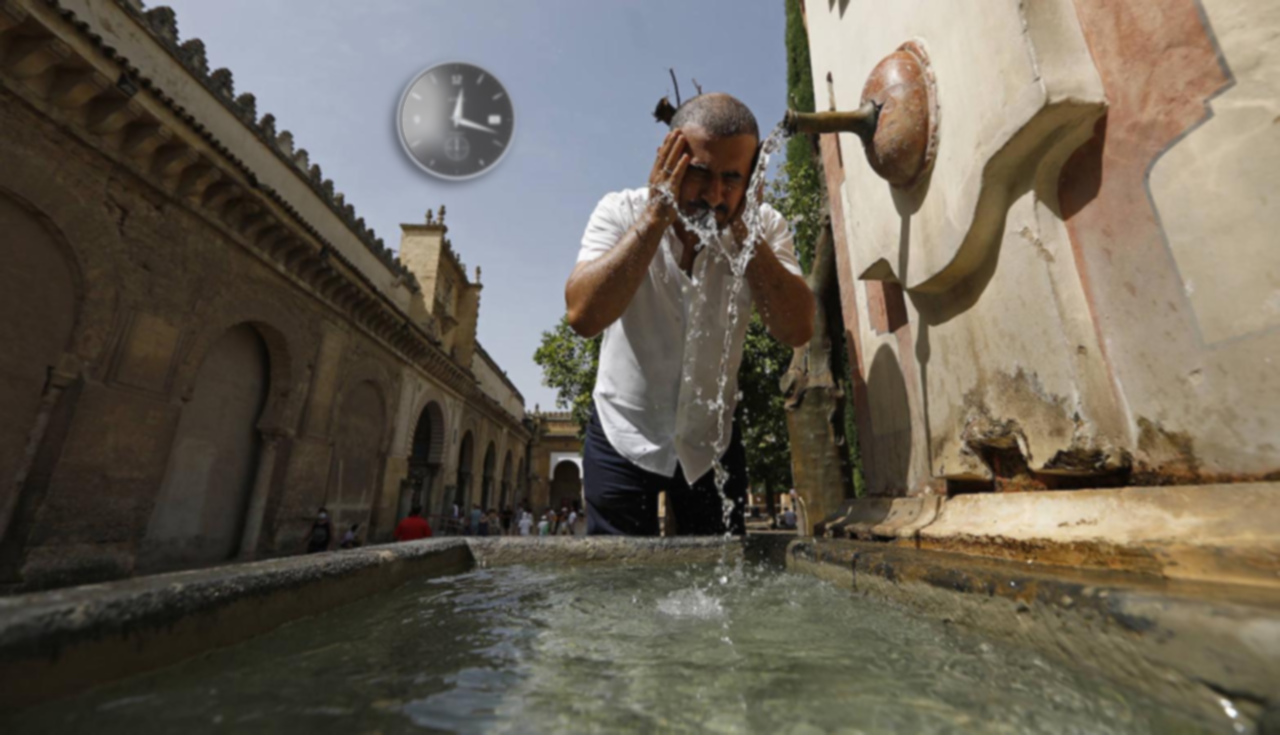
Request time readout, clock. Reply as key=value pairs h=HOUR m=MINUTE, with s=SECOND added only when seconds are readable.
h=12 m=18
